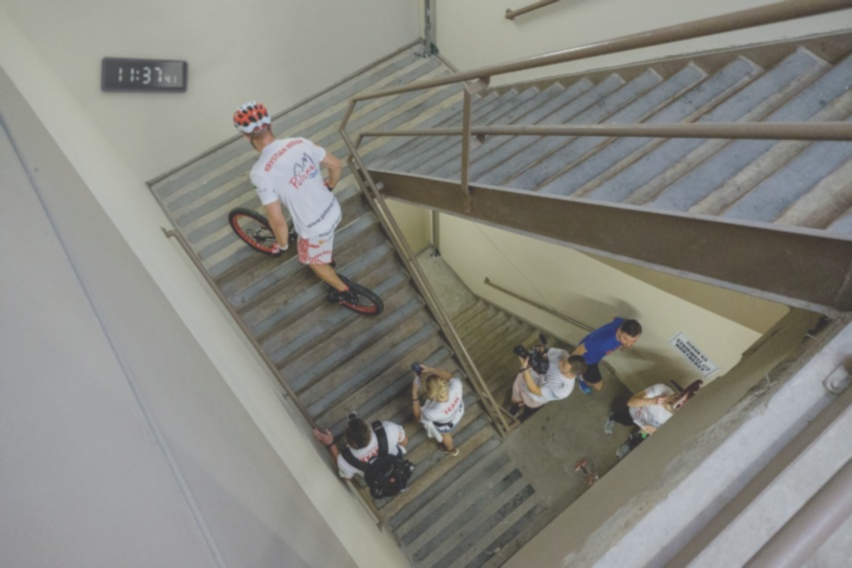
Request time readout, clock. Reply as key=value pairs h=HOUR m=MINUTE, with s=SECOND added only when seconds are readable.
h=11 m=37
